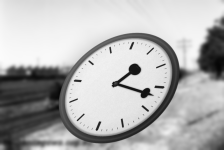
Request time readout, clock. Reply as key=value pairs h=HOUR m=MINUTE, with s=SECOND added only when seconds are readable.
h=1 m=17
